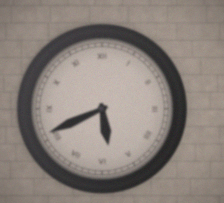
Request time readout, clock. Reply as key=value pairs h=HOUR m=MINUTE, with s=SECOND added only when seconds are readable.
h=5 m=41
